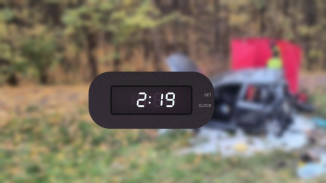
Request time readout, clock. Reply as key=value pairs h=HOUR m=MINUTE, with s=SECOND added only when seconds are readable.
h=2 m=19
